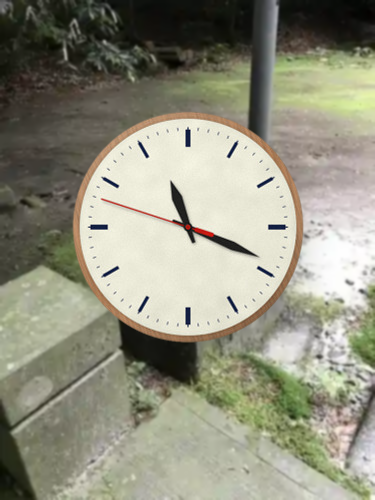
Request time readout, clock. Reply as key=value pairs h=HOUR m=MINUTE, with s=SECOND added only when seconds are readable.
h=11 m=18 s=48
